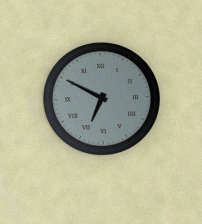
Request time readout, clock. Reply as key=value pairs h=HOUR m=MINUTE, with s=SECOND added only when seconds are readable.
h=6 m=50
